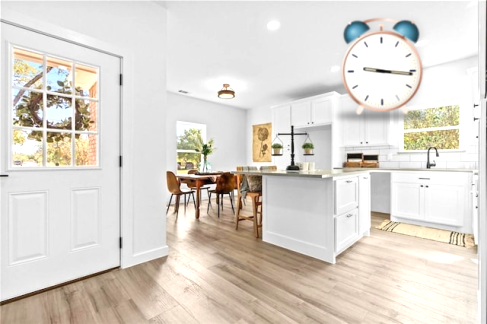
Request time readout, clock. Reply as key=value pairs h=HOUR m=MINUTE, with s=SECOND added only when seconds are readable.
h=9 m=16
